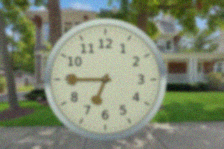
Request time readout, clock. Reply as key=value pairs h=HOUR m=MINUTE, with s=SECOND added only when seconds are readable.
h=6 m=45
